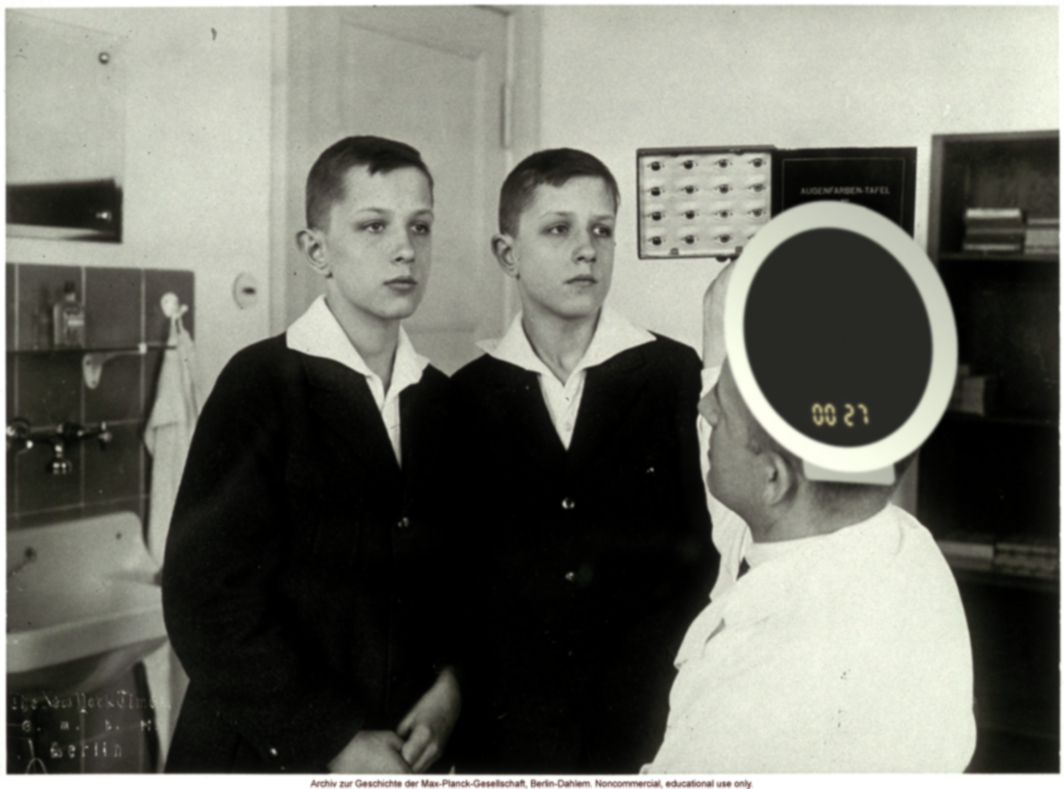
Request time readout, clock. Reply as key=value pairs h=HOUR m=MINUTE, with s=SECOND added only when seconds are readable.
h=0 m=27
